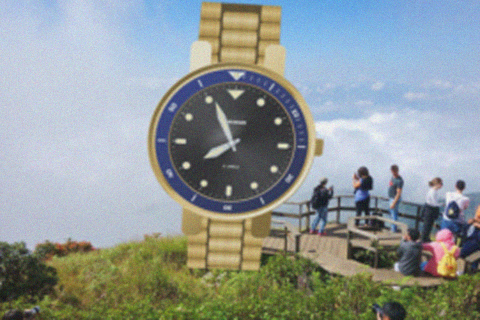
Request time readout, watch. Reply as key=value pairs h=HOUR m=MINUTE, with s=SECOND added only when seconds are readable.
h=7 m=56
